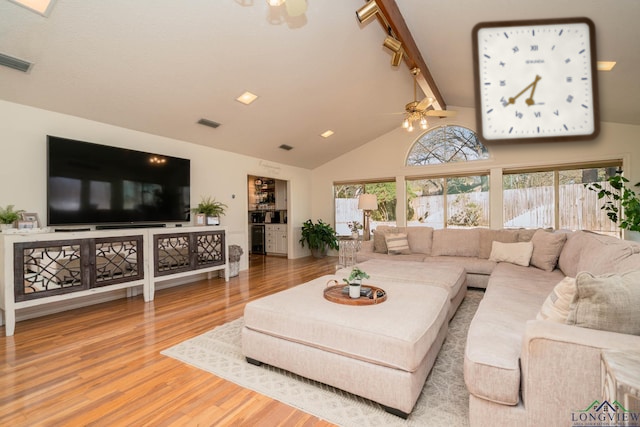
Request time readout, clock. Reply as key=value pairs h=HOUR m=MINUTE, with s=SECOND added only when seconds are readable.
h=6 m=39
